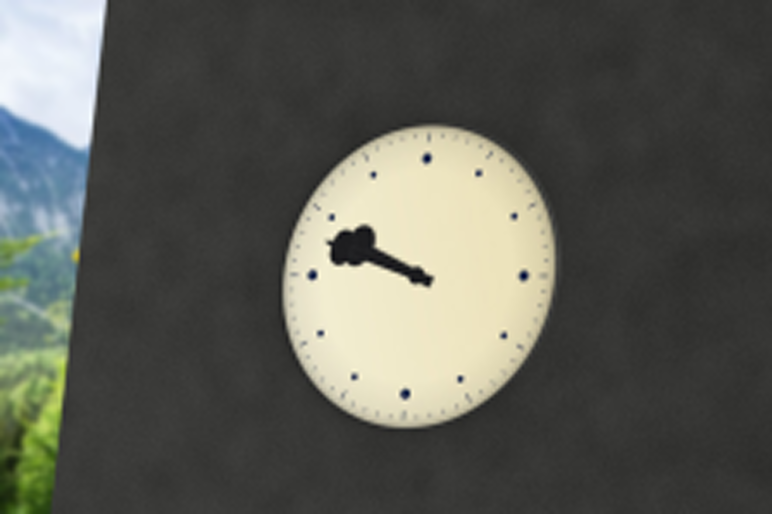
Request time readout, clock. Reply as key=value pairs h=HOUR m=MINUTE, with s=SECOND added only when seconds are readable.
h=9 m=48
